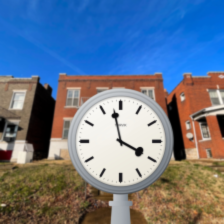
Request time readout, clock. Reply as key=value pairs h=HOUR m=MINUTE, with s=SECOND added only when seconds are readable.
h=3 m=58
